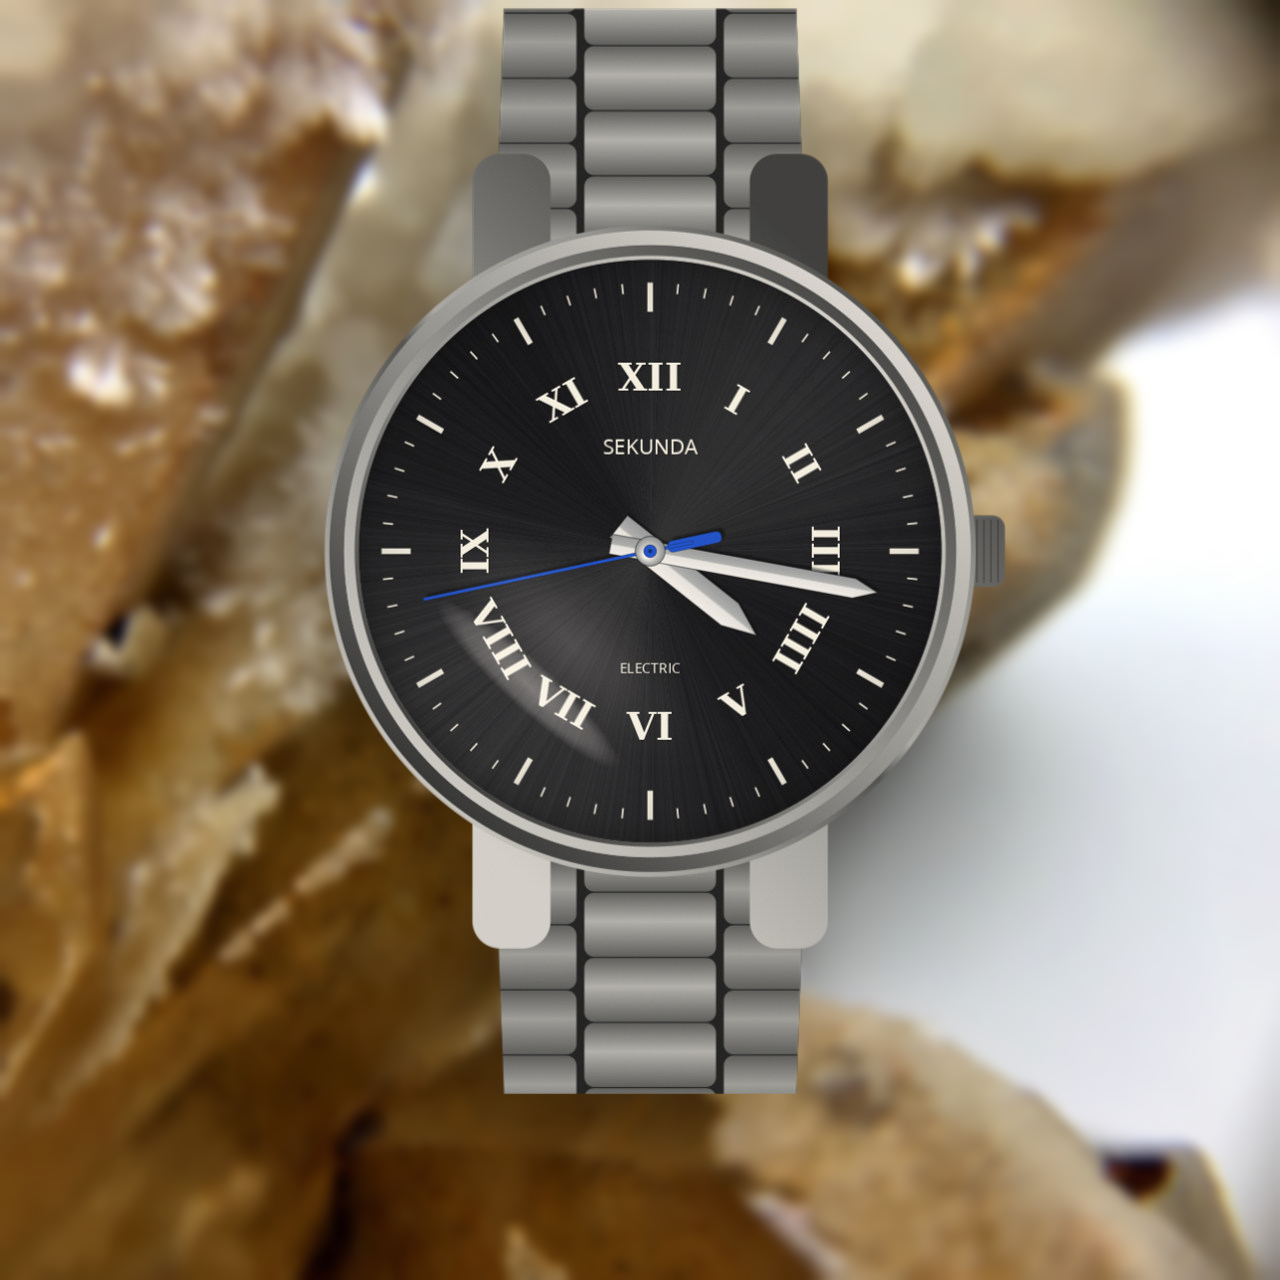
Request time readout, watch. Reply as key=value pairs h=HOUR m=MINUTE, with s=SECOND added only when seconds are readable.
h=4 m=16 s=43
